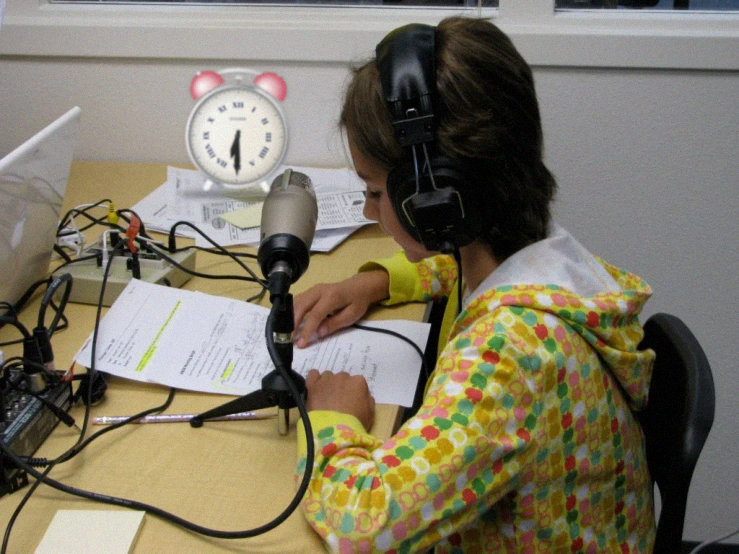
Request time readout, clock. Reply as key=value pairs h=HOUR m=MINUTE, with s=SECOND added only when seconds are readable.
h=6 m=30
